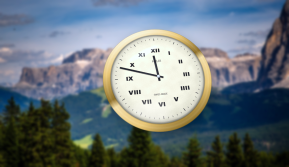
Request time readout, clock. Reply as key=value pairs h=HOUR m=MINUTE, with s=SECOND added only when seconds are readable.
h=11 m=48
